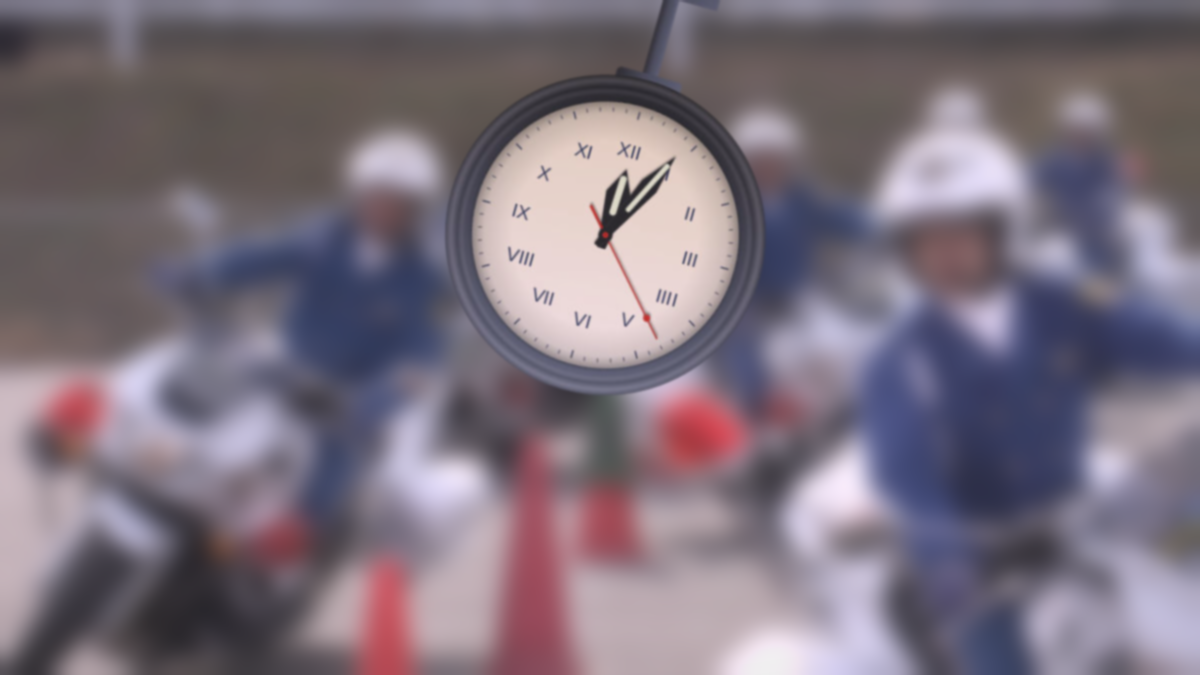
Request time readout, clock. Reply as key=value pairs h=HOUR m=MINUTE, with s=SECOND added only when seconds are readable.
h=12 m=4 s=23
